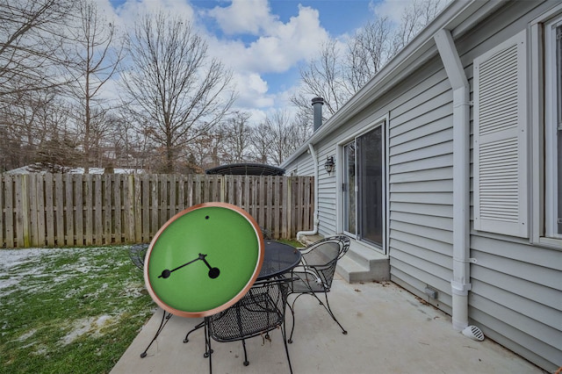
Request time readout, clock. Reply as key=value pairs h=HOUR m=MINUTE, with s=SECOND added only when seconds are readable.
h=4 m=41
